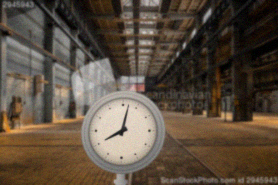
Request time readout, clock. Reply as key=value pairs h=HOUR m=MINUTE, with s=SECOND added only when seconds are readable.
h=8 m=2
